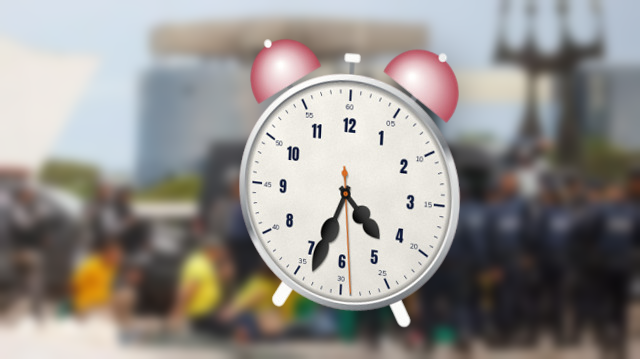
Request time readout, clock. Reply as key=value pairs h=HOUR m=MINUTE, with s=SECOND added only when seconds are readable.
h=4 m=33 s=29
